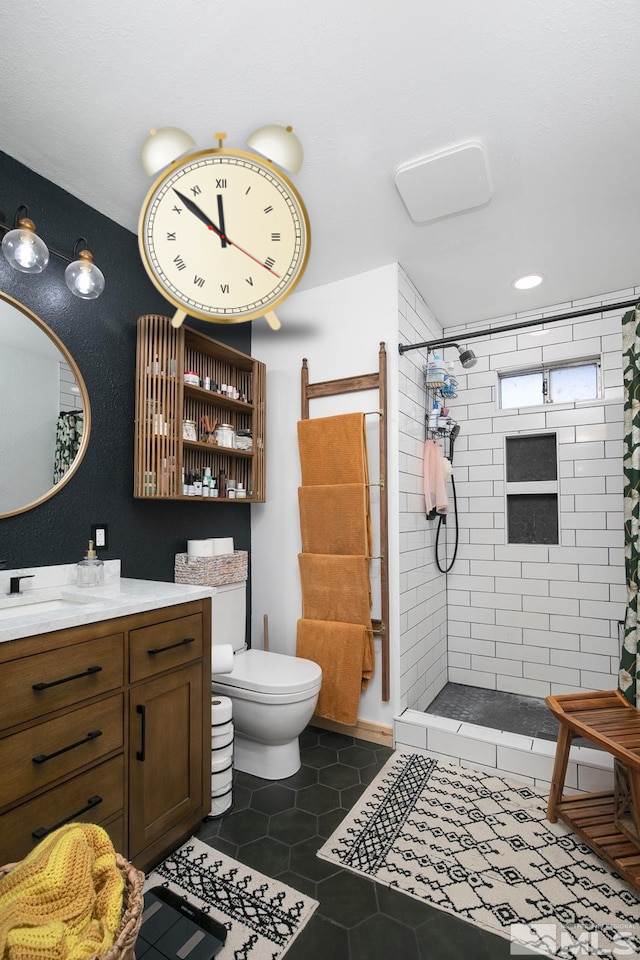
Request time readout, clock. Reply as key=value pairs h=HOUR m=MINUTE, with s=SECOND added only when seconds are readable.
h=11 m=52 s=21
